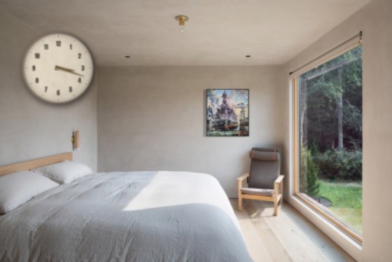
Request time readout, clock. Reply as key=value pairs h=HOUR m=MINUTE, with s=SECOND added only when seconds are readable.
h=3 m=18
